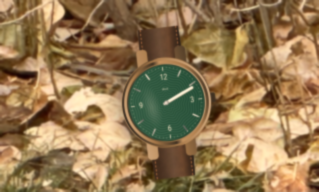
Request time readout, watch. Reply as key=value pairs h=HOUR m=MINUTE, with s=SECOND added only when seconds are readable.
h=2 m=11
